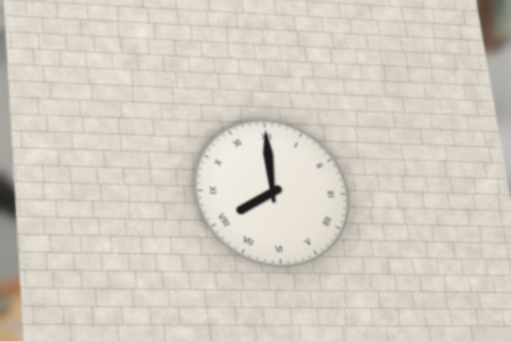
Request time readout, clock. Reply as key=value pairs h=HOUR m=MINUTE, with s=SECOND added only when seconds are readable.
h=8 m=0
